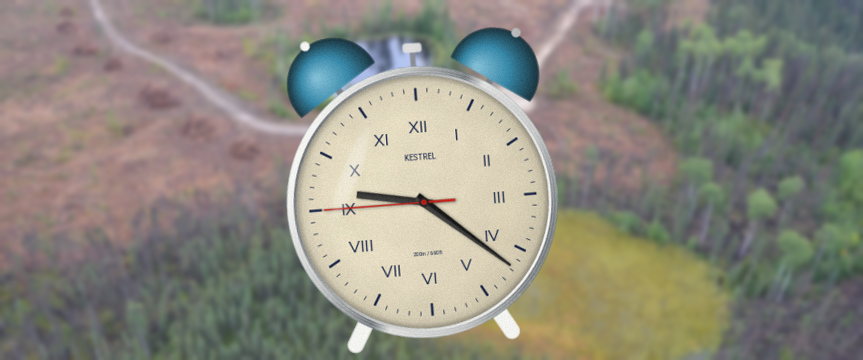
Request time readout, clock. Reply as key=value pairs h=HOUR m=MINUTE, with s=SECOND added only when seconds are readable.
h=9 m=21 s=45
